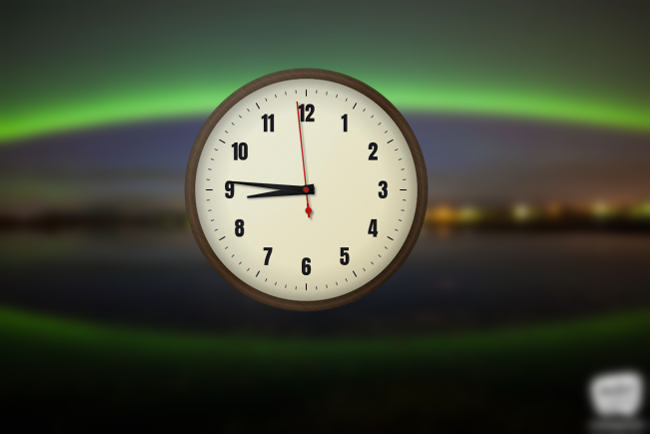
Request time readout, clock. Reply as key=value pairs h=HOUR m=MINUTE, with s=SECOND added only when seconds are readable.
h=8 m=45 s=59
